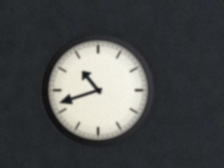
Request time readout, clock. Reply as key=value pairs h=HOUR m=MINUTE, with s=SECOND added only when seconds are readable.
h=10 m=42
